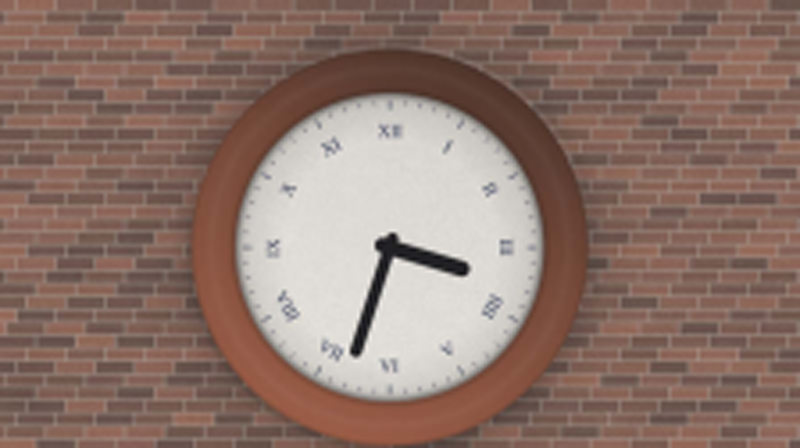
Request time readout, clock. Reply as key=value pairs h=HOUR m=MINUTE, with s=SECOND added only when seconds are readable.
h=3 m=33
